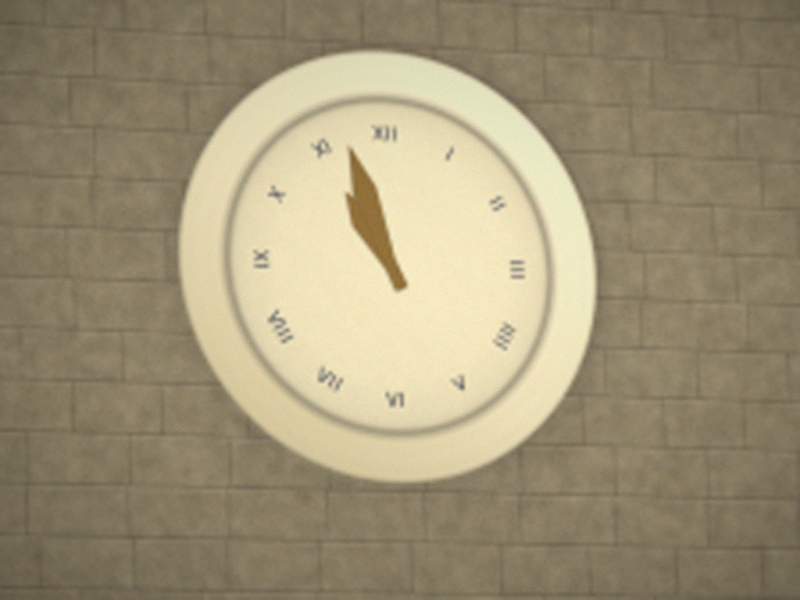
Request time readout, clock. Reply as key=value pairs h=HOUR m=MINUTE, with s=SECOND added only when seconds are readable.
h=10 m=57
